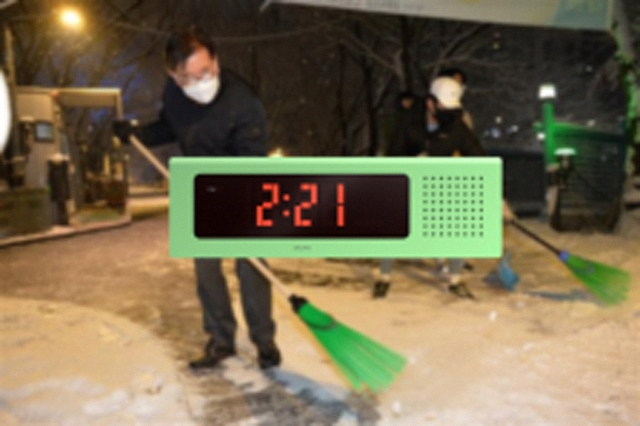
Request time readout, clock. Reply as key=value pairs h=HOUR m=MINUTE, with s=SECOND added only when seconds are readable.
h=2 m=21
